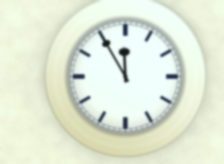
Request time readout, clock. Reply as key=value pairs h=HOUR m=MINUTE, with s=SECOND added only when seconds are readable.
h=11 m=55
